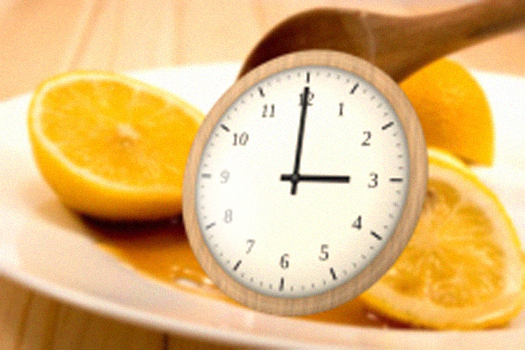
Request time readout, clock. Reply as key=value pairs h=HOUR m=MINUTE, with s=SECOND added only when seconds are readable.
h=3 m=0
